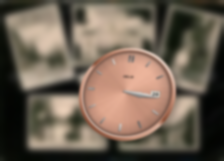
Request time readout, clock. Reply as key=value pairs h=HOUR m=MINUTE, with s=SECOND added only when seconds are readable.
h=3 m=16
